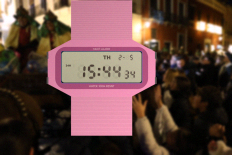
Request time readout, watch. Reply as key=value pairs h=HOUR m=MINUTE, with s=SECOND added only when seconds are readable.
h=15 m=44 s=34
